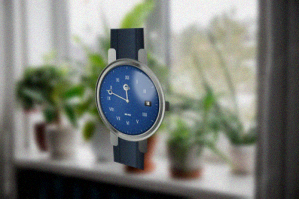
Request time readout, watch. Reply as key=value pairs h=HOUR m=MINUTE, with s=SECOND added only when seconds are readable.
h=11 m=48
